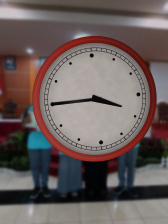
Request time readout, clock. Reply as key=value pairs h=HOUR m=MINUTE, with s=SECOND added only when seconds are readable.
h=3 m=45
